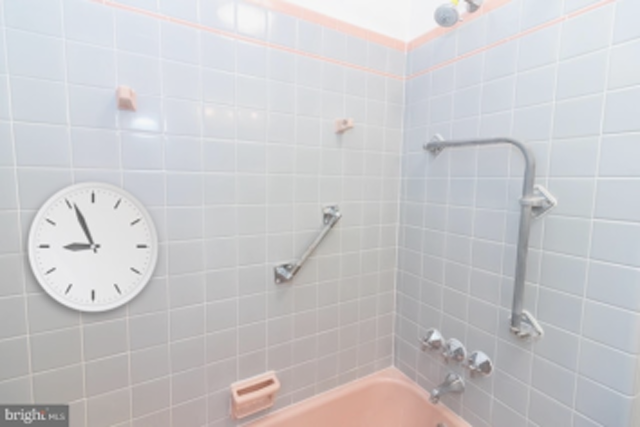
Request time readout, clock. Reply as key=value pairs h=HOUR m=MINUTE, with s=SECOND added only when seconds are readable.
h=8 m=56
